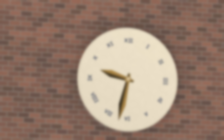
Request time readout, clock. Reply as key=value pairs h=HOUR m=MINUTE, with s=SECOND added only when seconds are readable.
h=9 m=32
